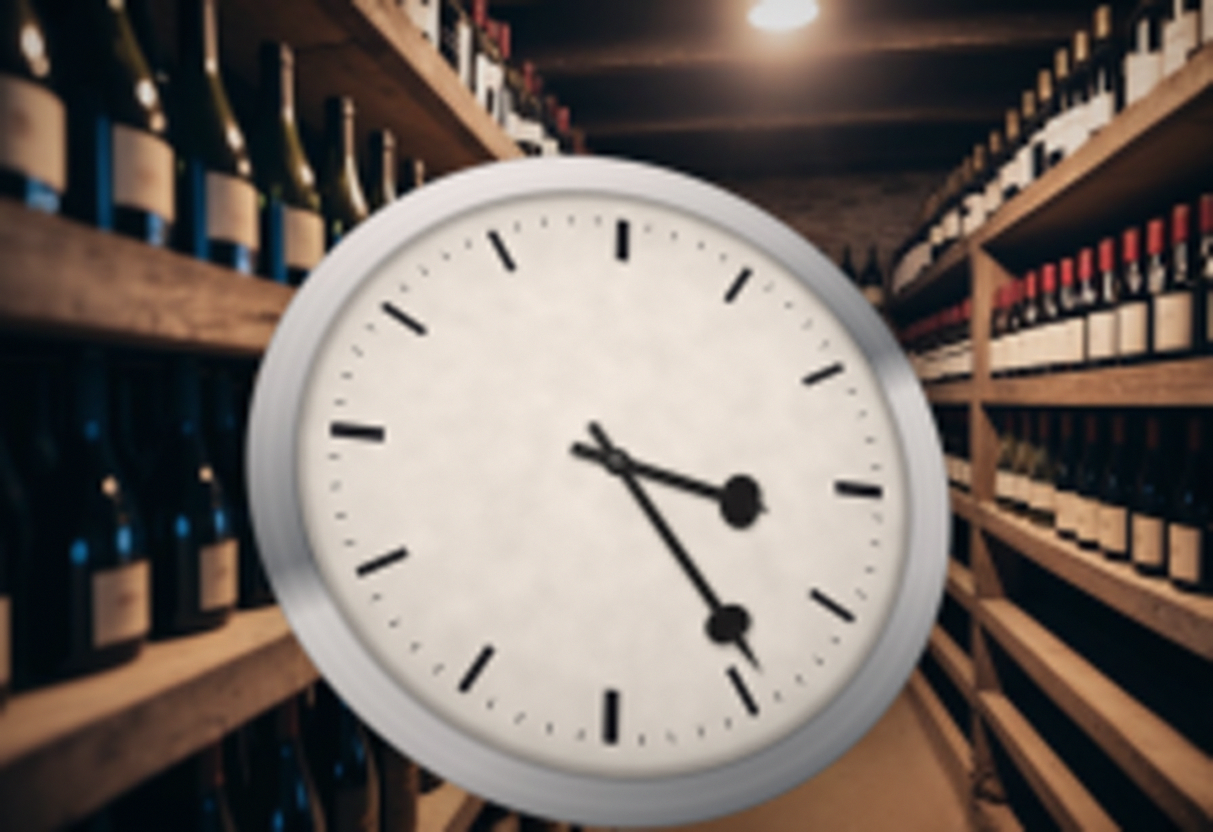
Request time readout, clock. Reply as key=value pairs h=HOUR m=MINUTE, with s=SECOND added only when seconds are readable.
h=3 m=24
